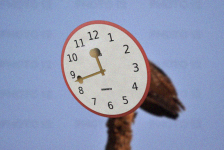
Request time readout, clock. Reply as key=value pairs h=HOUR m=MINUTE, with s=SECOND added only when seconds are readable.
h=11 m=43
